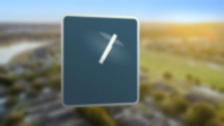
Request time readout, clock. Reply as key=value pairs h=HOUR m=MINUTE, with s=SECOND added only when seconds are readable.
h=1 m=5
